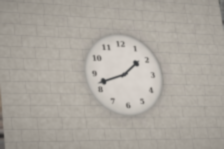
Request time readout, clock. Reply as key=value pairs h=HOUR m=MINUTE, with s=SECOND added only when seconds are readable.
h=1 m=42
